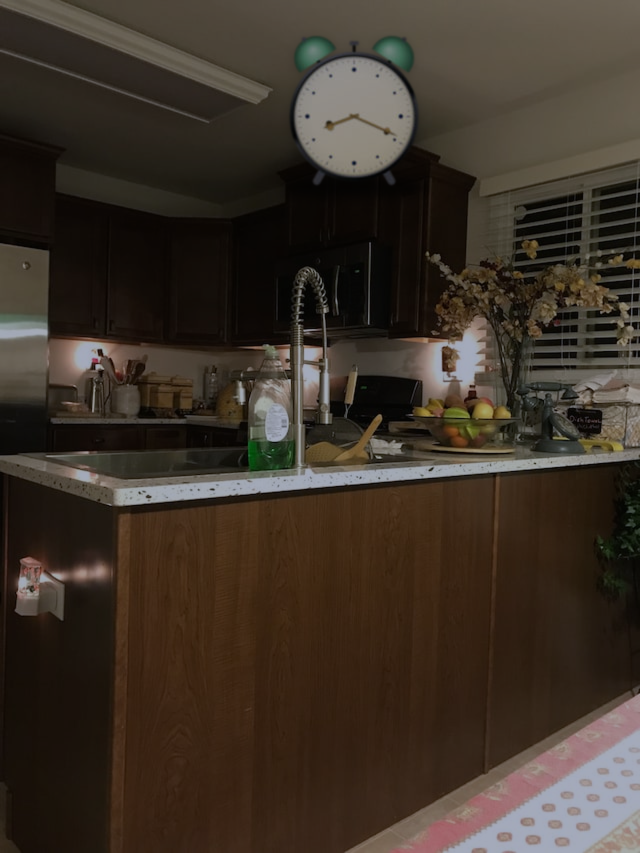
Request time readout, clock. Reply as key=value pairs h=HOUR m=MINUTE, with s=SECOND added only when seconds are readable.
h=8 m=19
